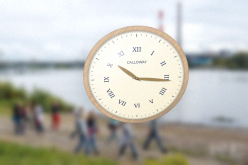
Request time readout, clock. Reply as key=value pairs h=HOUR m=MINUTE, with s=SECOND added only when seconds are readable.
h=10 m=16
